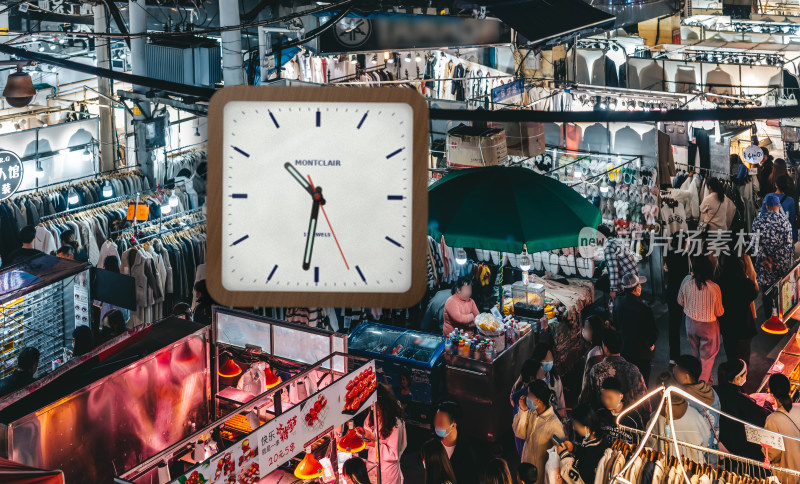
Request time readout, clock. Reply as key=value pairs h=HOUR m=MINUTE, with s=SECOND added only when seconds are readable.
h=10 m=31 s=26
